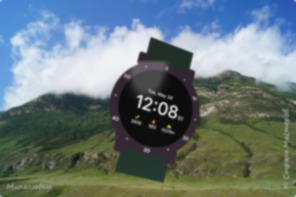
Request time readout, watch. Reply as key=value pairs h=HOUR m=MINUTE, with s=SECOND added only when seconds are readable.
h=12 m=8
